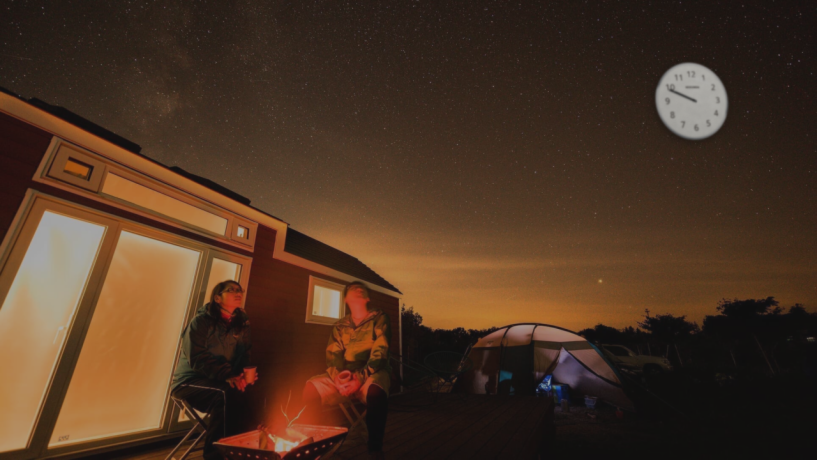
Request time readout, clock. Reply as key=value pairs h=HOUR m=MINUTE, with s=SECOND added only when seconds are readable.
h=9 m=49
